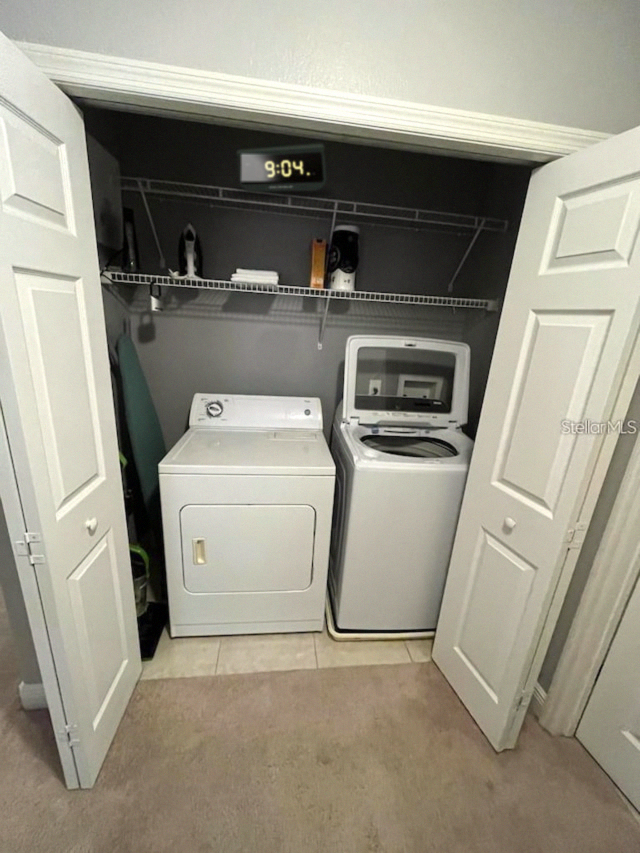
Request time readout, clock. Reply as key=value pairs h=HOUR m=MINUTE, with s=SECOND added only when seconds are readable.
h=9 m=4
